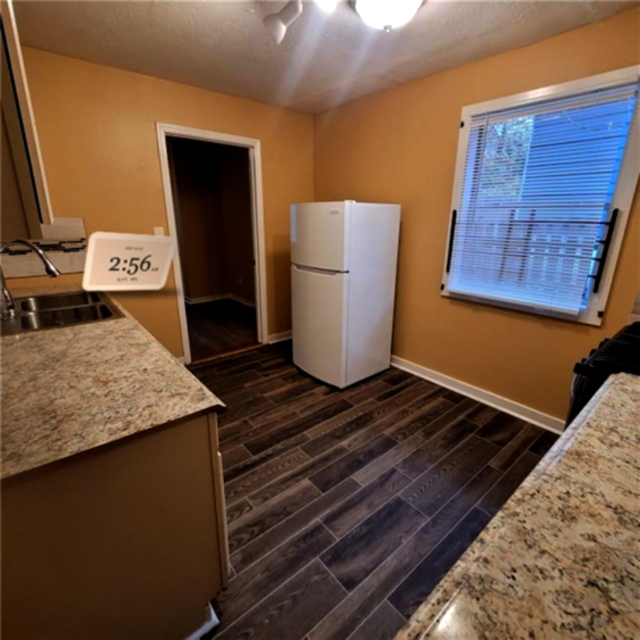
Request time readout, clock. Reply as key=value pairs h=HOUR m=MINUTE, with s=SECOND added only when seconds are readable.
h=2 m=56
